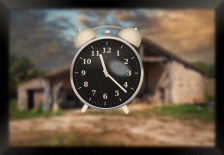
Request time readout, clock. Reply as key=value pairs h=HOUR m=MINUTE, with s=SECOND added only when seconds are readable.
h=11 m=22
